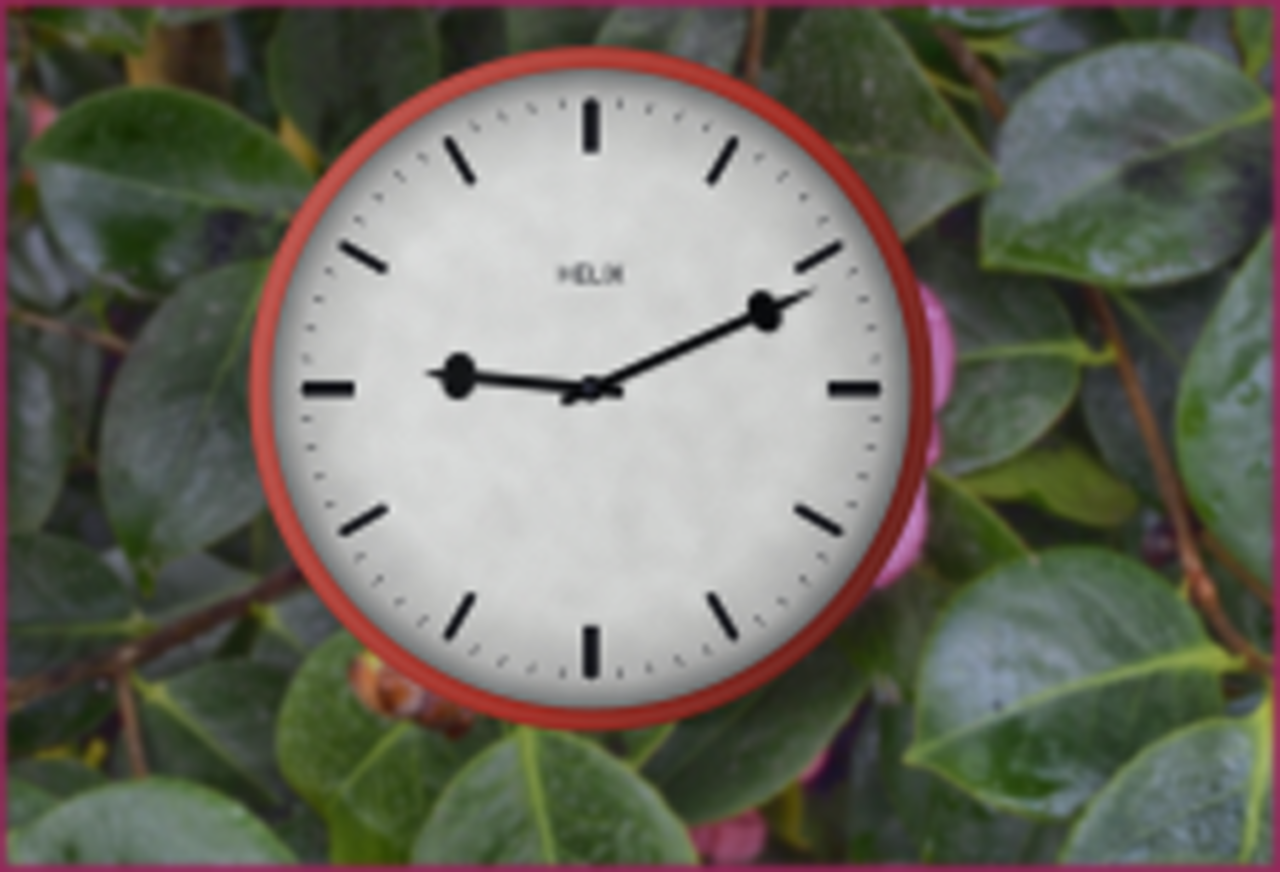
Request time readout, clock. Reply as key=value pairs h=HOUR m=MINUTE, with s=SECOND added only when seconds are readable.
h=9 m=11
